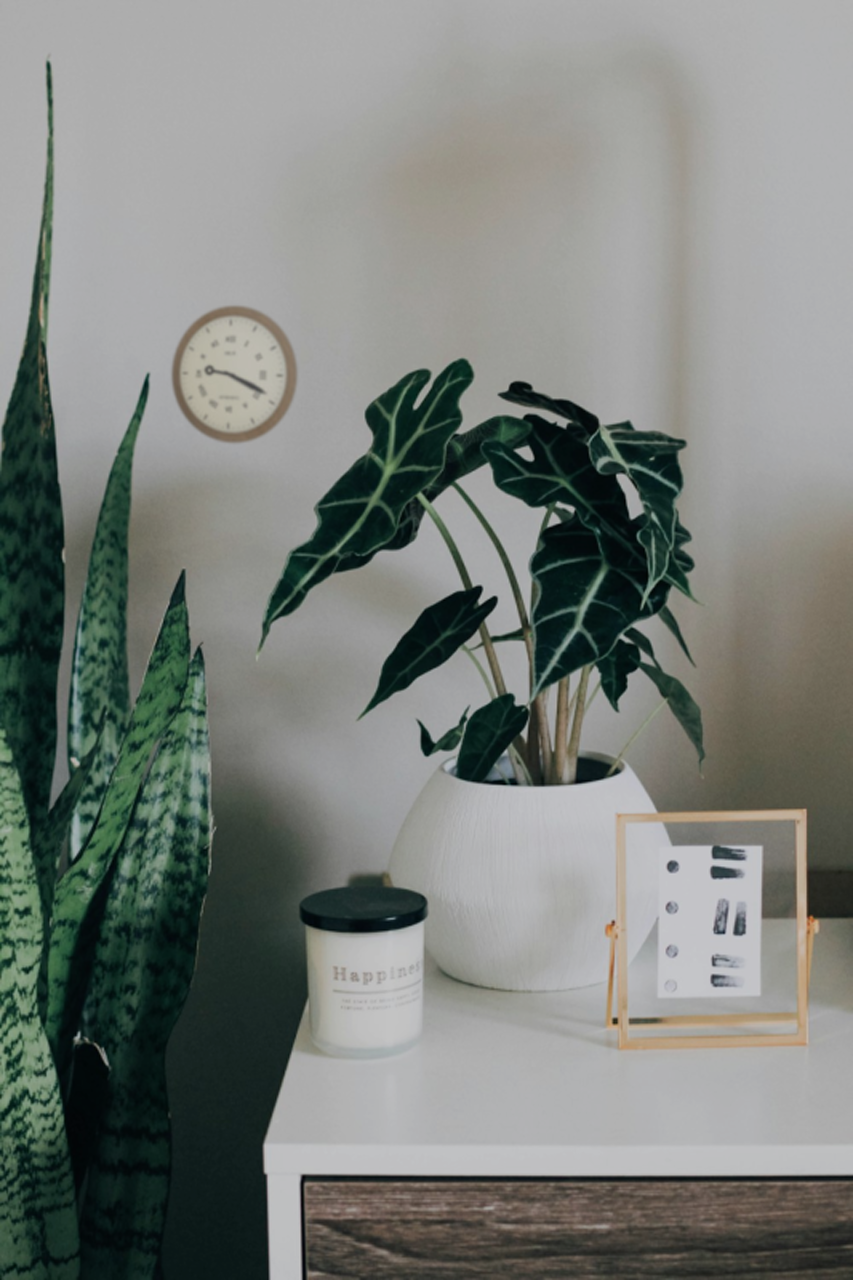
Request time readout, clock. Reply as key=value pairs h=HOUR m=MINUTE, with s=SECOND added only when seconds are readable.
h=9 m=19
